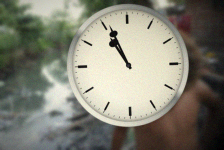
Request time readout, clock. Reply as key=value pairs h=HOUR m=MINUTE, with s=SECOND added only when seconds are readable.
h=10 m=56
